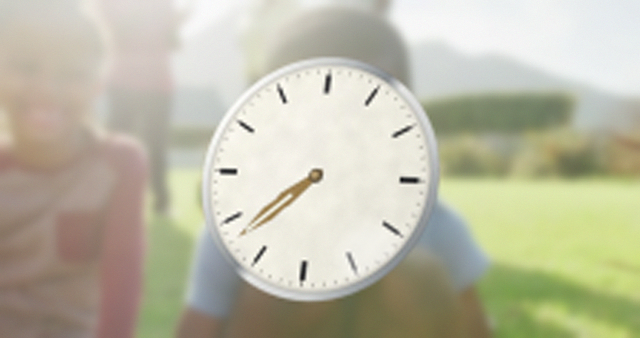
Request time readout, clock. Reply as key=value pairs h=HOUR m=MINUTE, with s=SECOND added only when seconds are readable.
h=7 m=38
